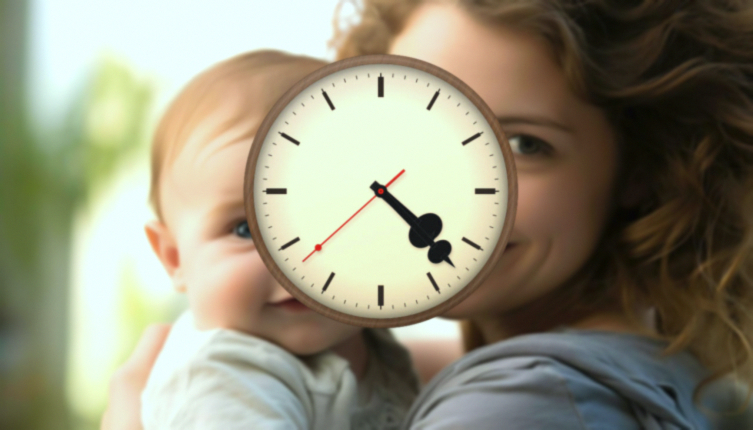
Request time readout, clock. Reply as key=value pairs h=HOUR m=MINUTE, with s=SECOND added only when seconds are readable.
h=4 m=22 s=38
